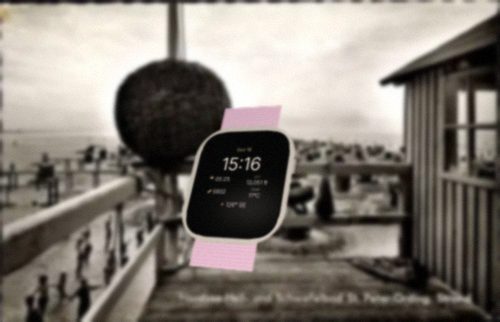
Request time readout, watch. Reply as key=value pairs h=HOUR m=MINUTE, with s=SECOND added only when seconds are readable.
h=15 m=16
